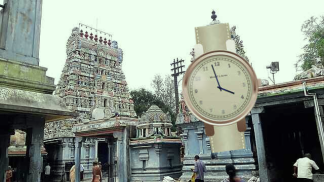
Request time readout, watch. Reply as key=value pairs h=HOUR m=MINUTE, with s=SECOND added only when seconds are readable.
h=3 m=58
